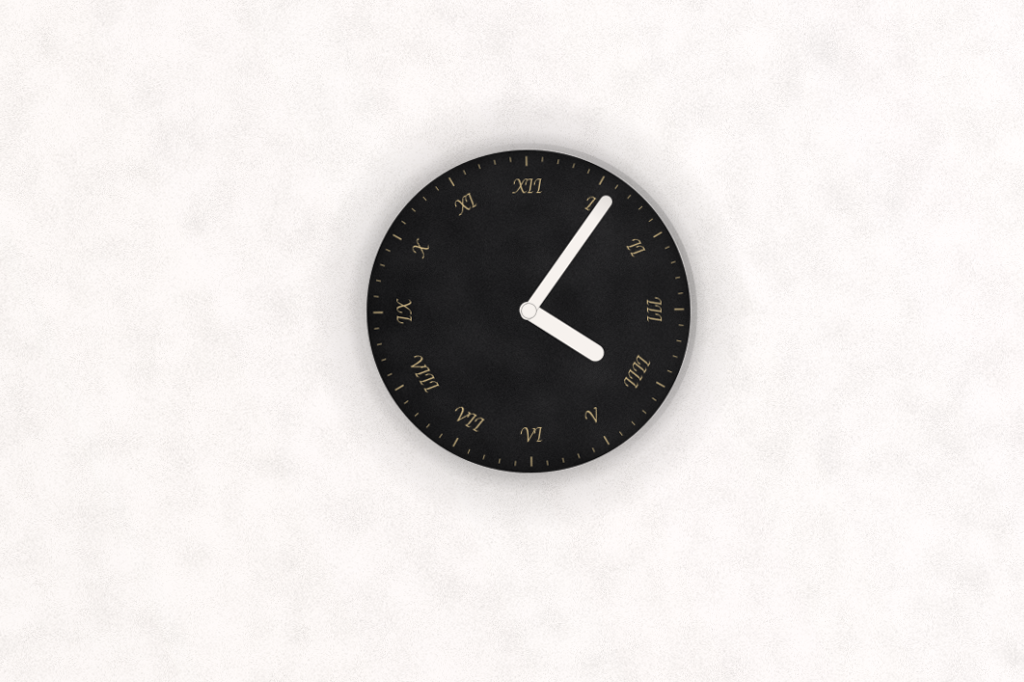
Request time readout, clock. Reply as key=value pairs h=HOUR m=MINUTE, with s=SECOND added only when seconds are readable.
h=4 m=6
